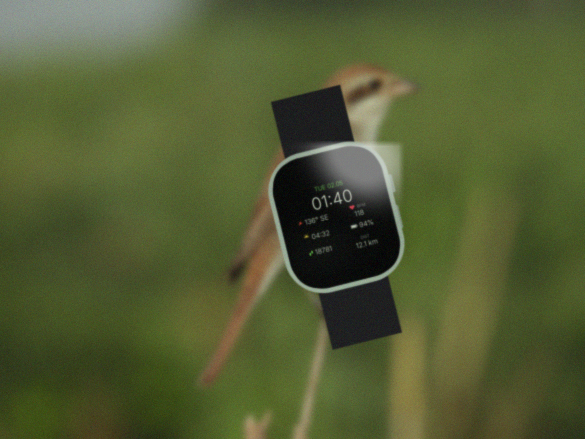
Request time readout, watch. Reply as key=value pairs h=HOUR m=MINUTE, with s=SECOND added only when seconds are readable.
h=1 m=40
